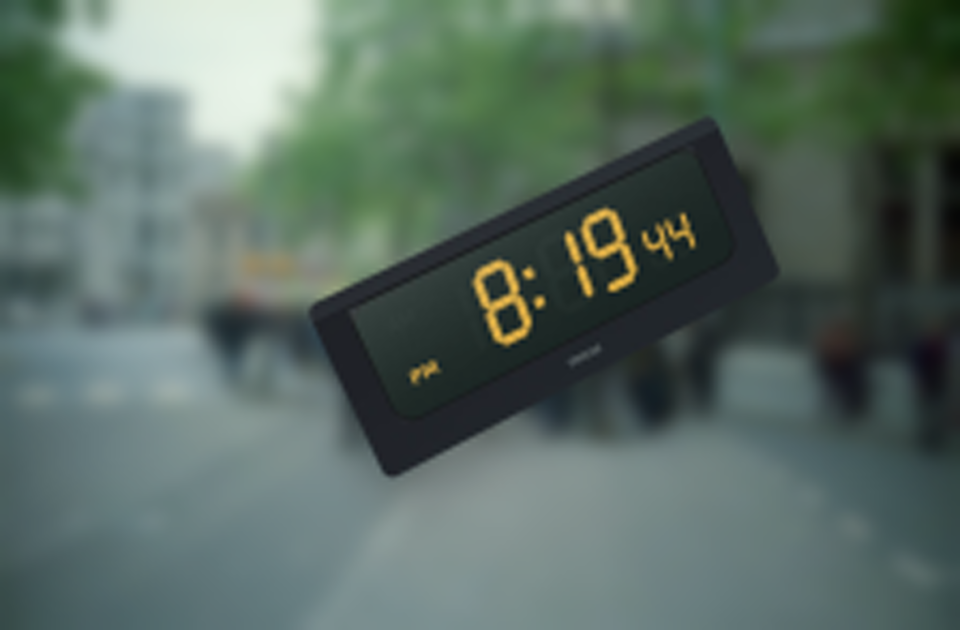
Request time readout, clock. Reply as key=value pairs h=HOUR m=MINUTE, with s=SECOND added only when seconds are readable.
h=8 m=19 s=44
